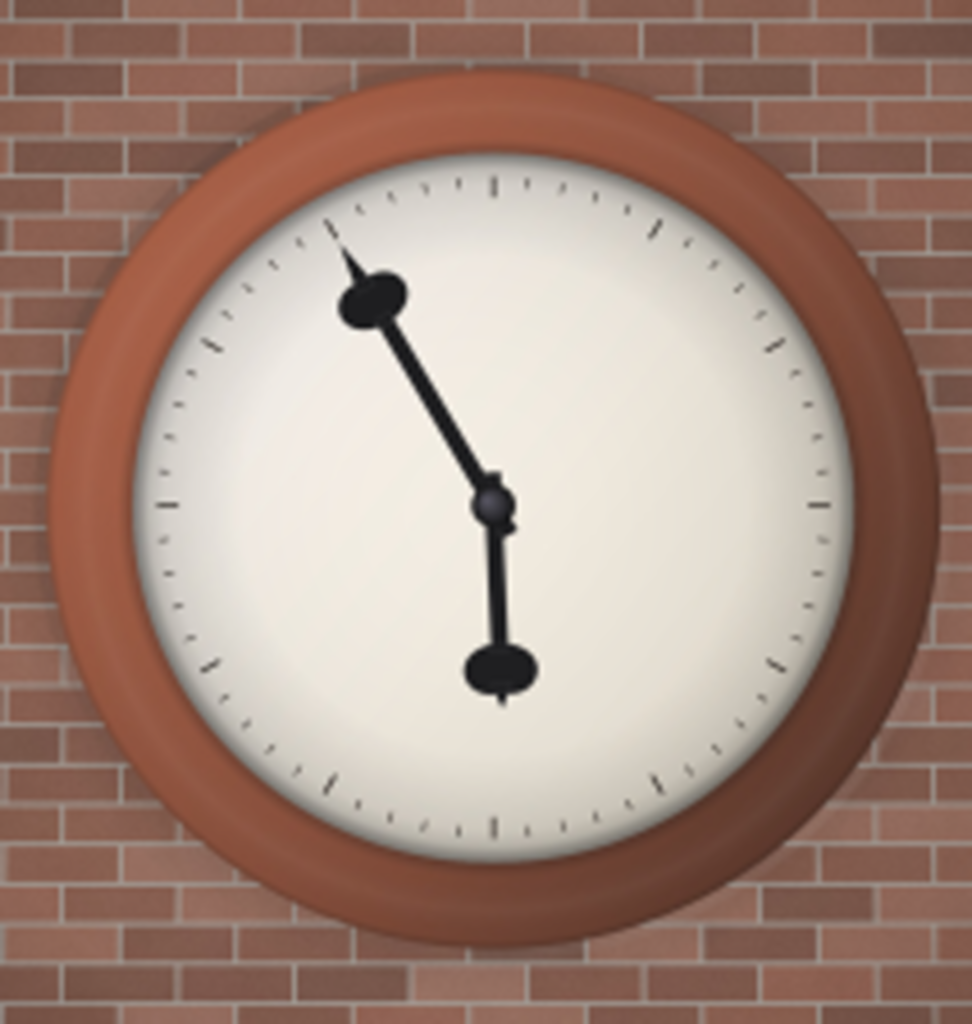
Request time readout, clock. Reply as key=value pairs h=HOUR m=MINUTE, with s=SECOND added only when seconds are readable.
h=5 m=55
